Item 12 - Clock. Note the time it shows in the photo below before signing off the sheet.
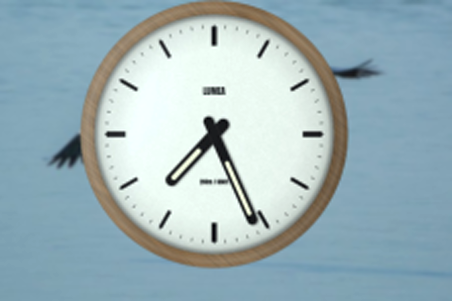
7:26
